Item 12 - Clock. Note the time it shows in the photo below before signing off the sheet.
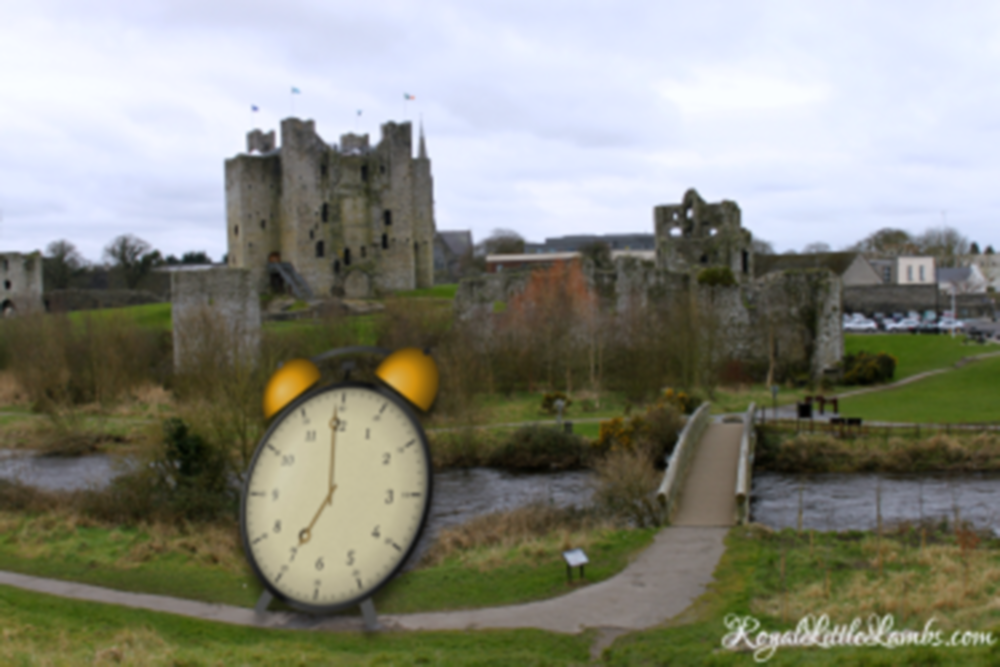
6:59
